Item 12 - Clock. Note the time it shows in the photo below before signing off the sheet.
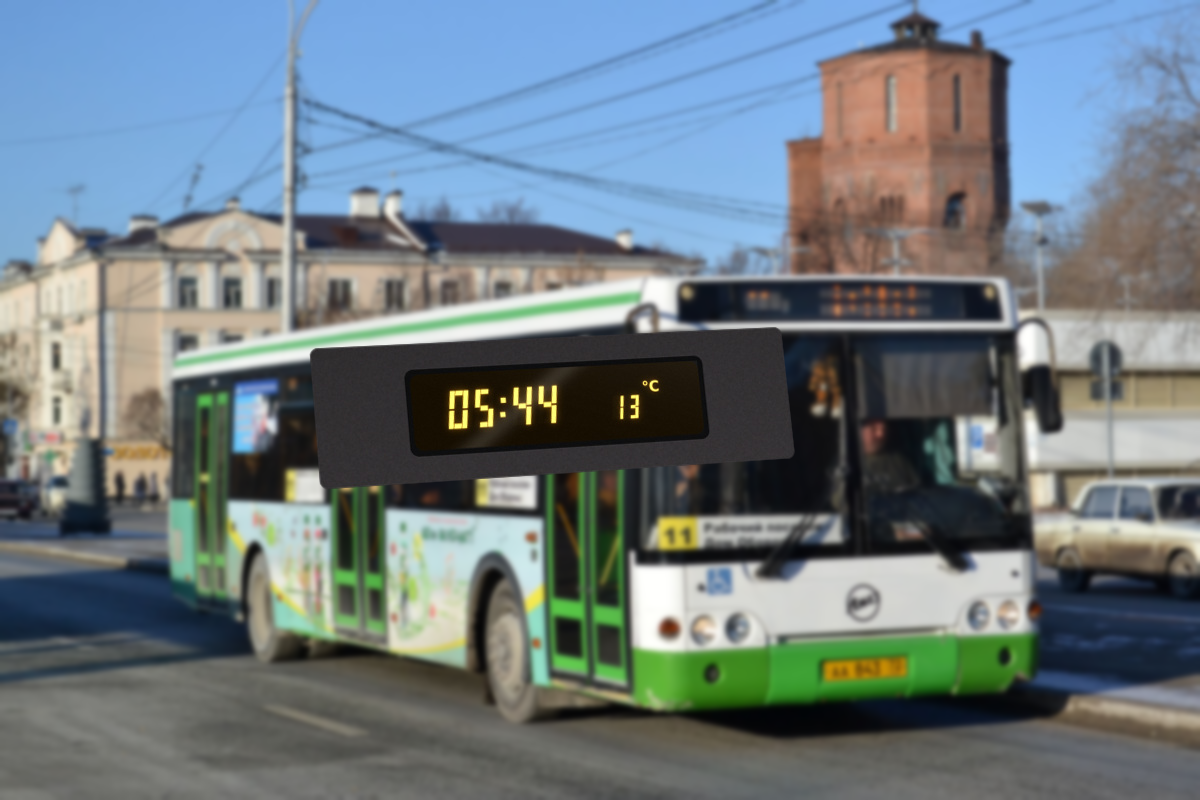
5:44
